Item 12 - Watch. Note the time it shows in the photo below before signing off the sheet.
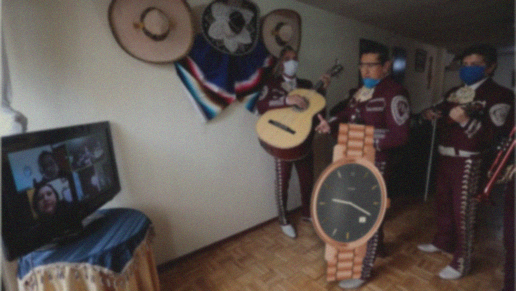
9:19
